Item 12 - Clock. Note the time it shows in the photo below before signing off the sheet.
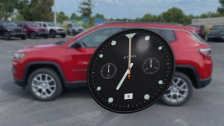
7:00
